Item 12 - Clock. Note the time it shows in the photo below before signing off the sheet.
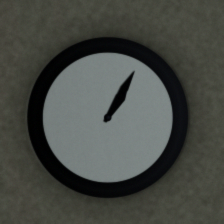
1:05
